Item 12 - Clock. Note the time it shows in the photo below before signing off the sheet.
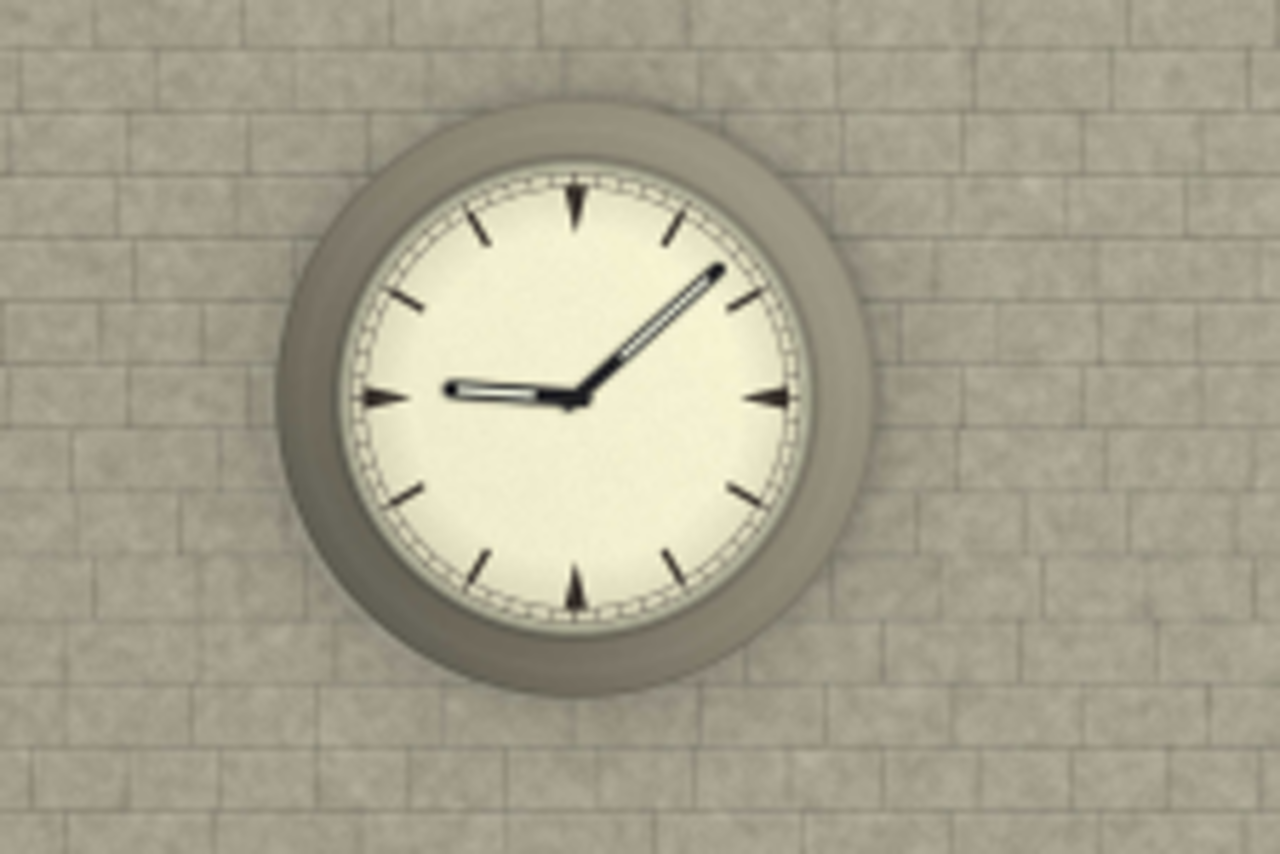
9:08
